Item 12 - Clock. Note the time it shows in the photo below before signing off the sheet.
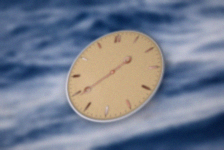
1:39
